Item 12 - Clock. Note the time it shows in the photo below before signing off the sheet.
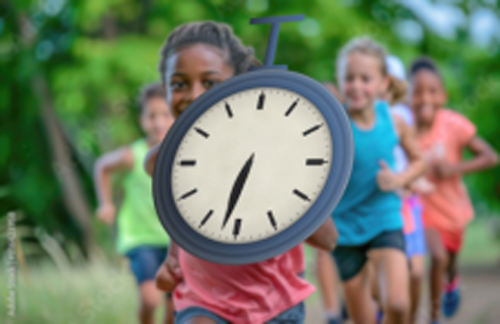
6:32
